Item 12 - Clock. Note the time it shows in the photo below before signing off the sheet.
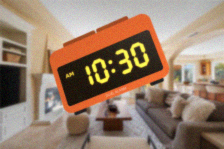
10:30
